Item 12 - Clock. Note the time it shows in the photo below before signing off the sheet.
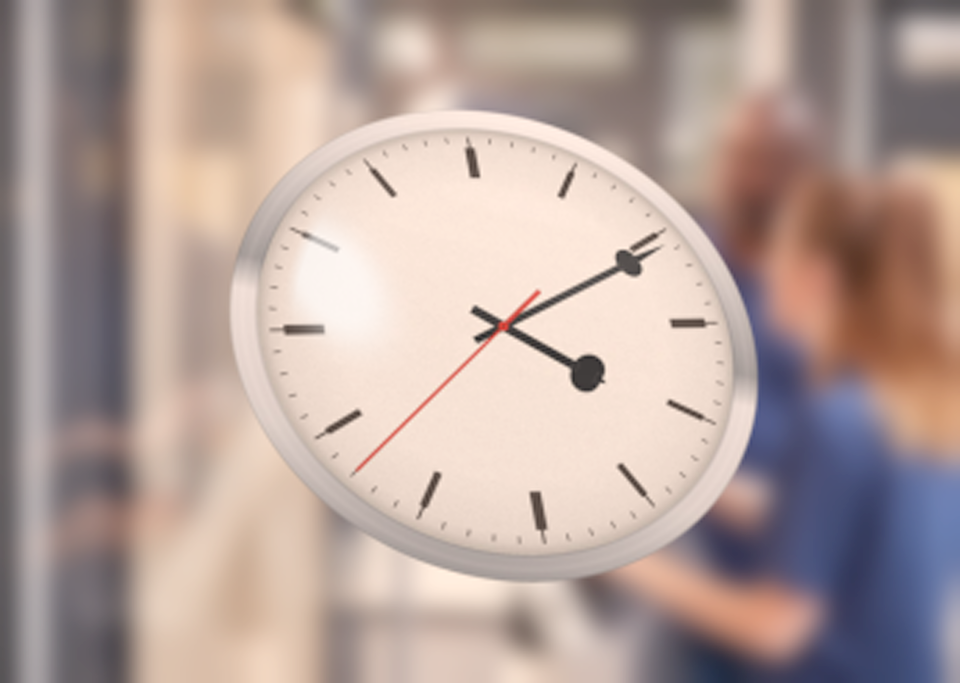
4:10:38
